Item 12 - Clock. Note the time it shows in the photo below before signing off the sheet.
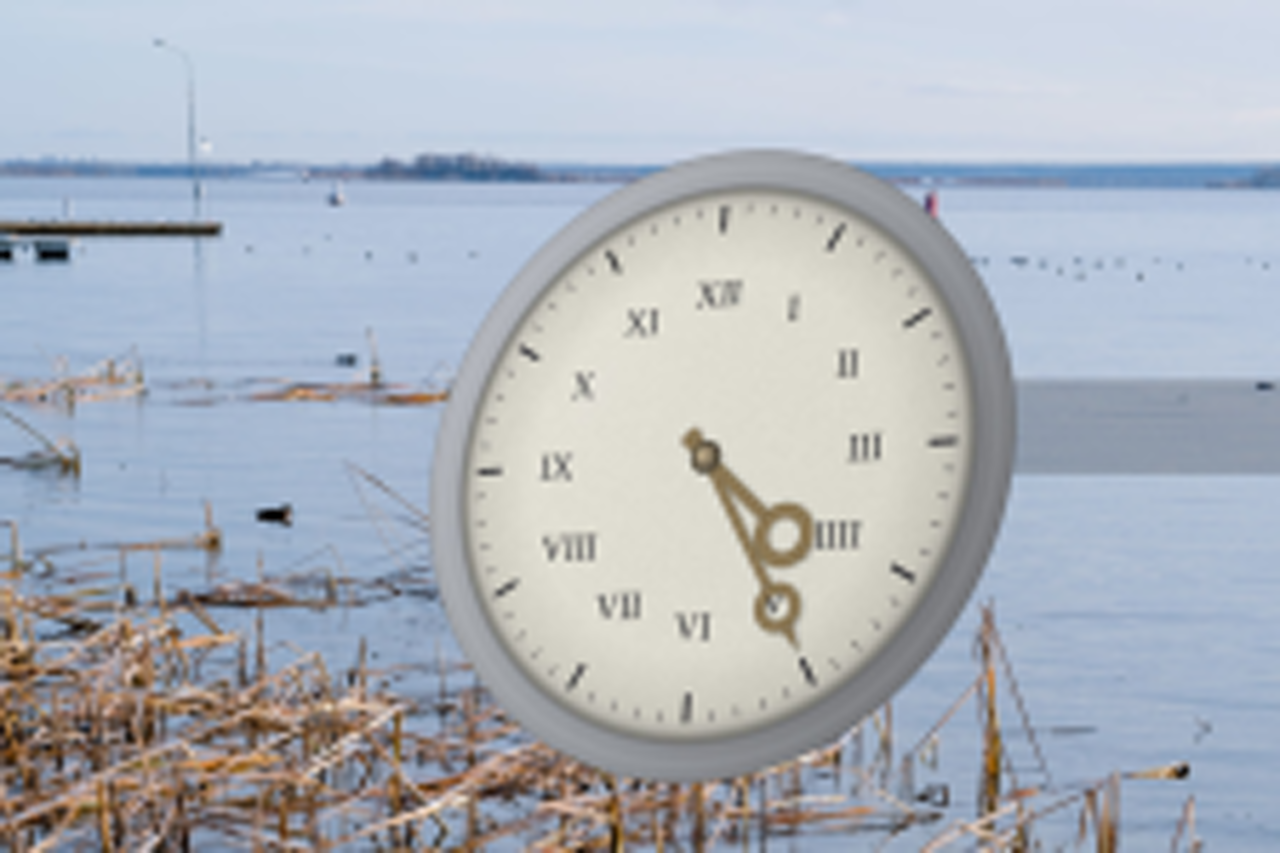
4:25
